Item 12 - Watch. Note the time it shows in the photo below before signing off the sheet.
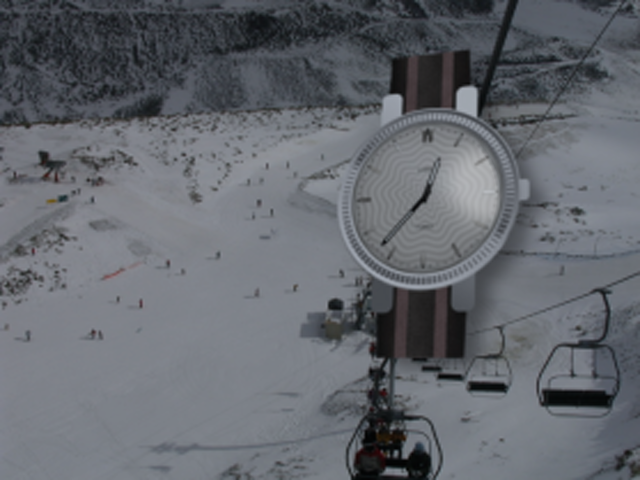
12:37
